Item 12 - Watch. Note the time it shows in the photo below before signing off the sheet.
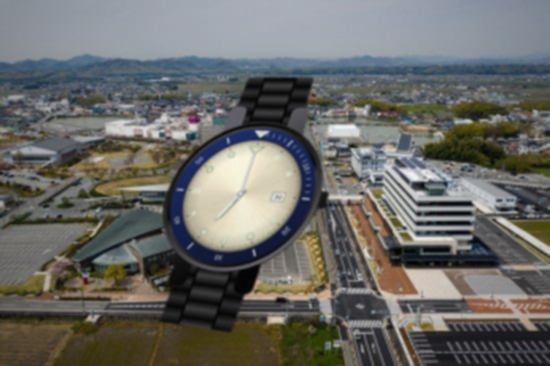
7:00
